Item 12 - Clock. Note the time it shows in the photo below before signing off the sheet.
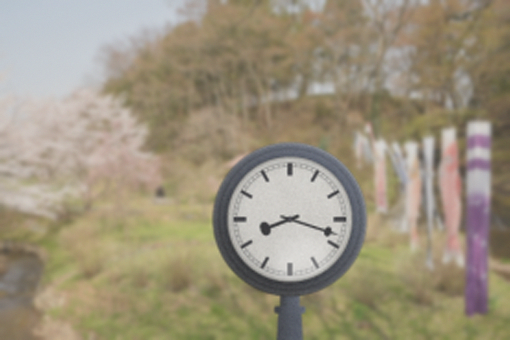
8:18
